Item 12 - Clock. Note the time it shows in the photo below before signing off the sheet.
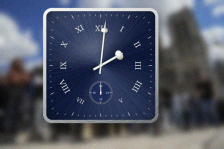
2:01
